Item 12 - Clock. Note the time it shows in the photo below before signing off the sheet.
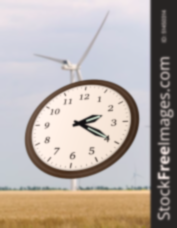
2:20
